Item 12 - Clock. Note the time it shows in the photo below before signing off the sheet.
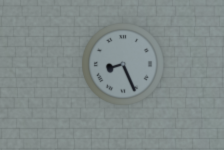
8:26
